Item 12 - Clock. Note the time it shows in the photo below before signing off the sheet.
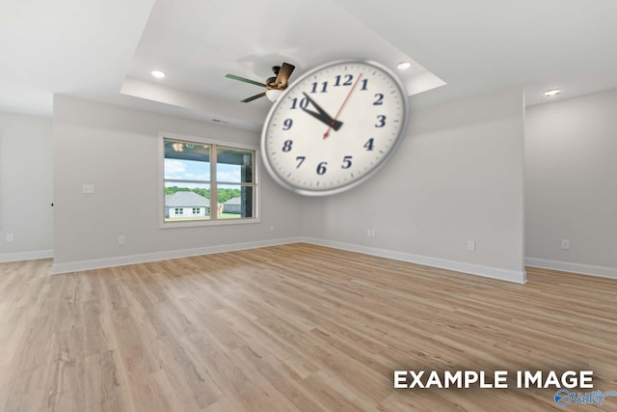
9:52:03
